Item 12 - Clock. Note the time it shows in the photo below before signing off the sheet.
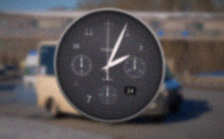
2:04
